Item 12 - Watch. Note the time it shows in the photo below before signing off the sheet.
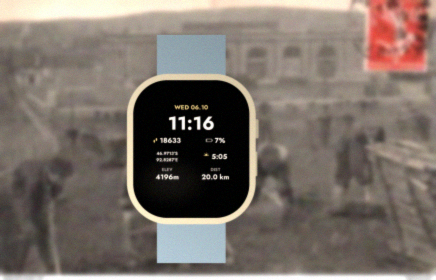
11:16
